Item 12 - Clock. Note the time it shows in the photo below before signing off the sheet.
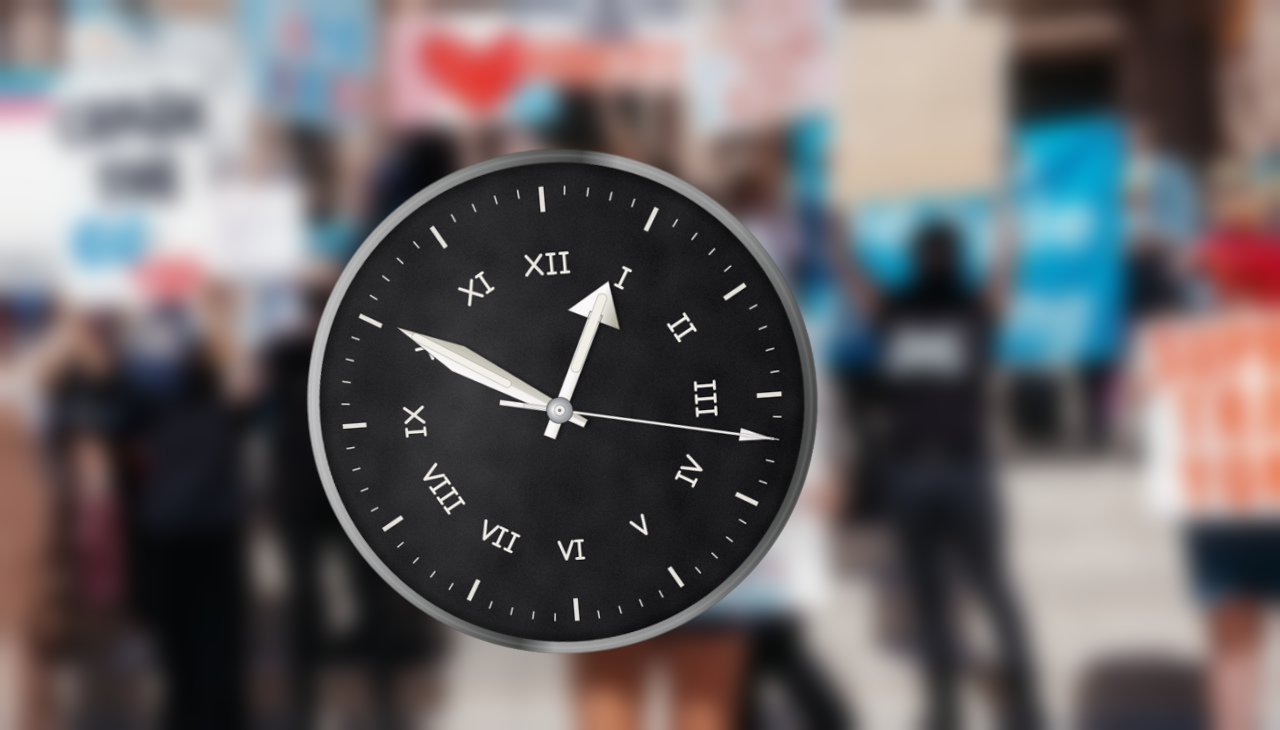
12:50:17
